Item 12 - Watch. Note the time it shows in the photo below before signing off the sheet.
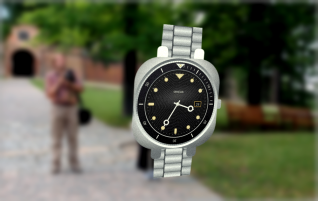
3:35
